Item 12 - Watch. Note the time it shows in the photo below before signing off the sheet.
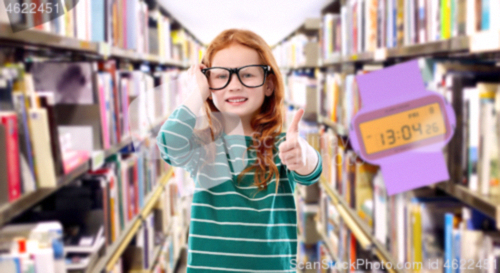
13:04
